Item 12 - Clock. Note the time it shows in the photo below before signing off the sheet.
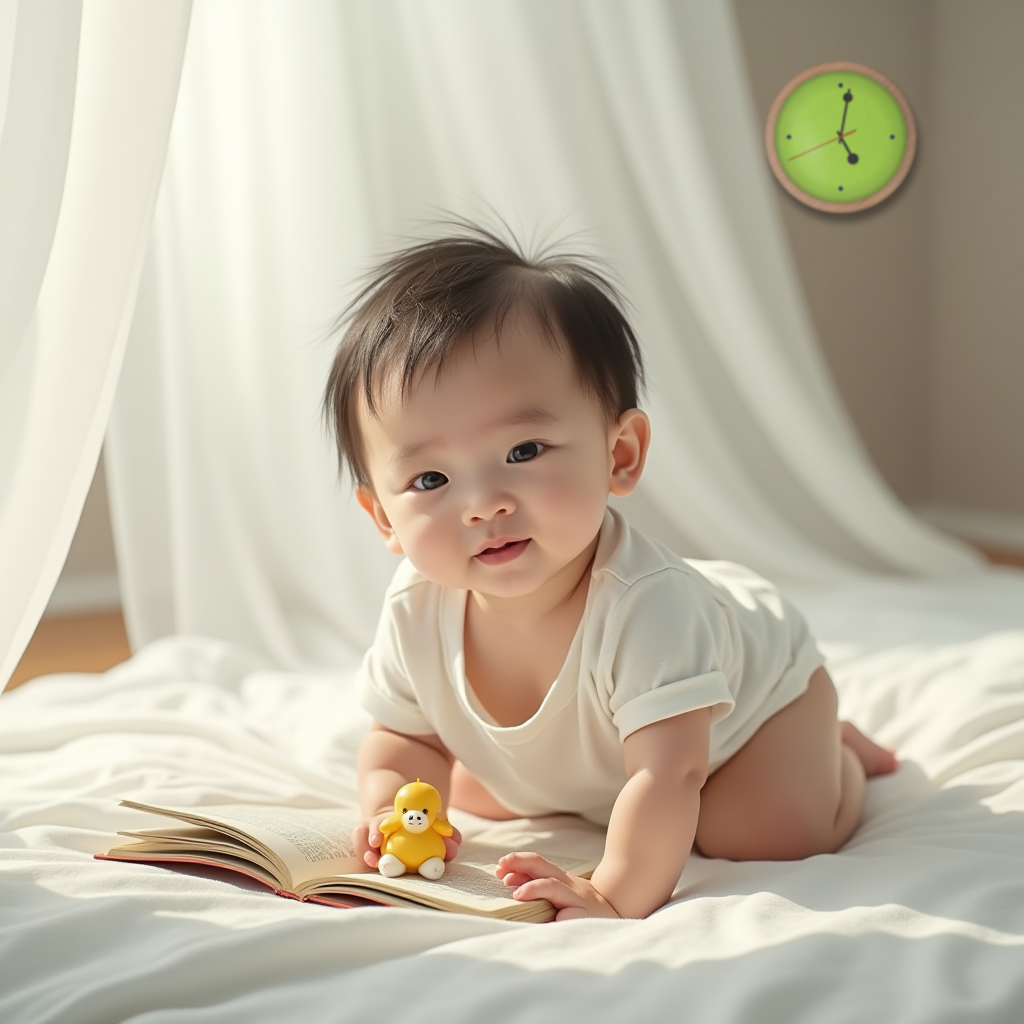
5:01:41
